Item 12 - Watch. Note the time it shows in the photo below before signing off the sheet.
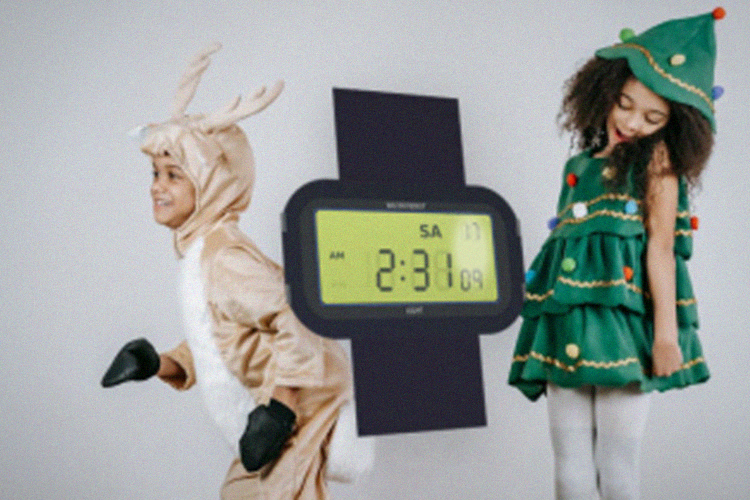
2:31:09
